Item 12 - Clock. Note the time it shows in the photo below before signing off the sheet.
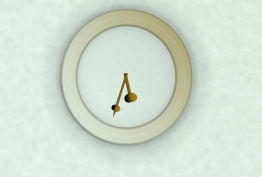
5:33
